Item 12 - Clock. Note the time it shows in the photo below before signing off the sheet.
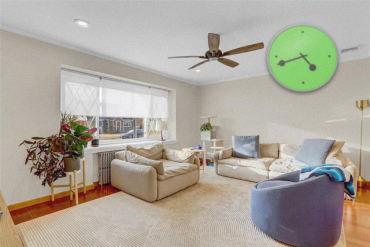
4:42
